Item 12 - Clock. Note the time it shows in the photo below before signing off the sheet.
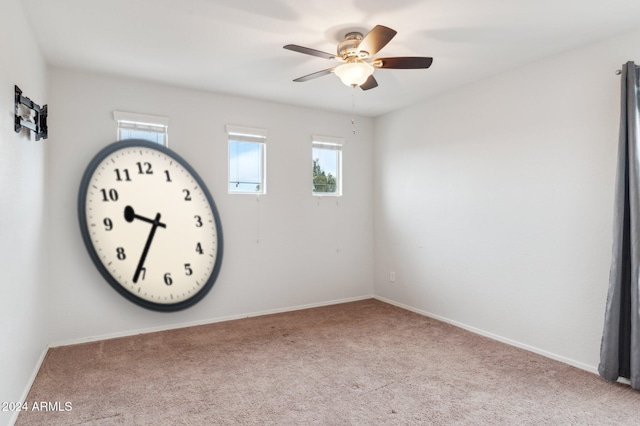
9:36
